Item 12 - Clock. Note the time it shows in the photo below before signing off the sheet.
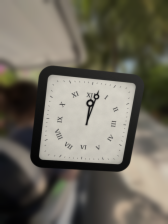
12:02
